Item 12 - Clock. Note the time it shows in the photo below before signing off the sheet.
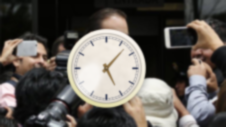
5:07
